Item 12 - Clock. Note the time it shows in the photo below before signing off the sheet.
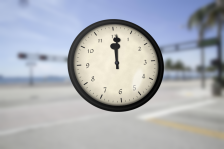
12:01
